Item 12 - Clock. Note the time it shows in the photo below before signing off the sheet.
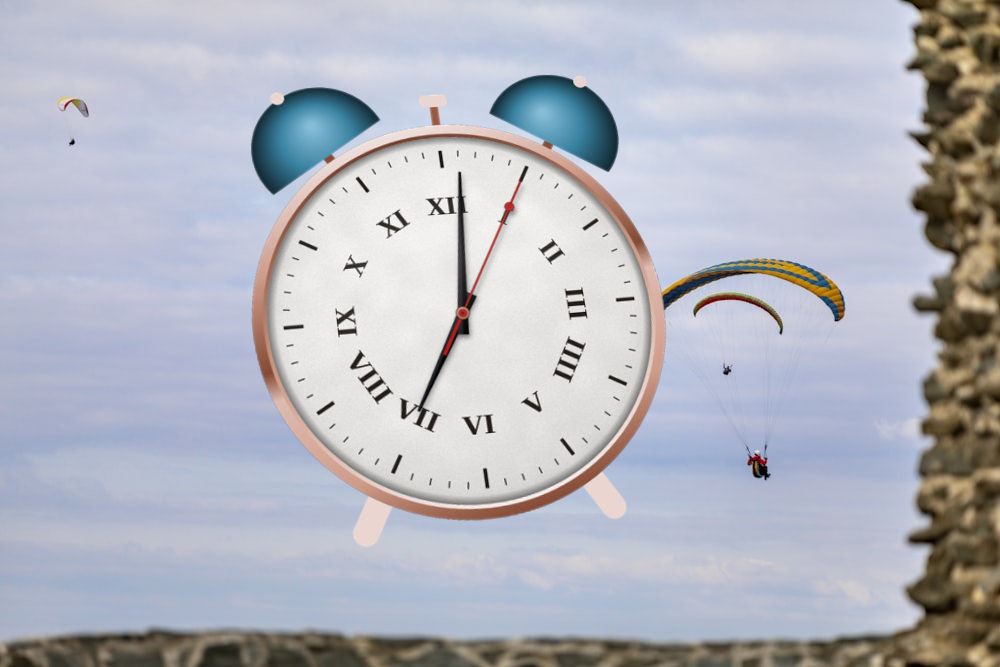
7:01:05
